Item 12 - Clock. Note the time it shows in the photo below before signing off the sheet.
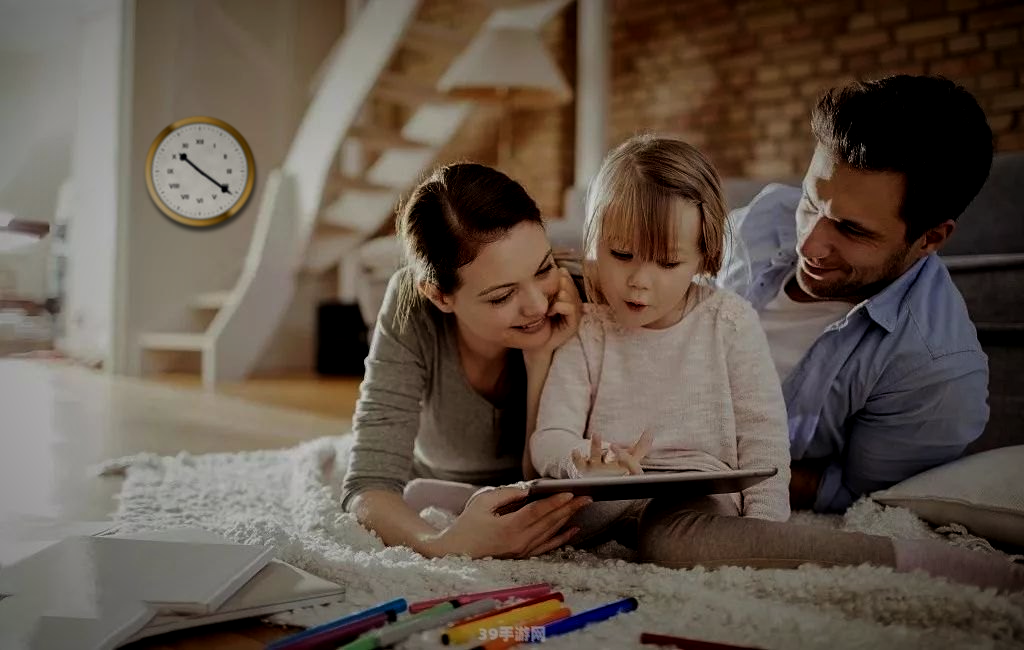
10:21
